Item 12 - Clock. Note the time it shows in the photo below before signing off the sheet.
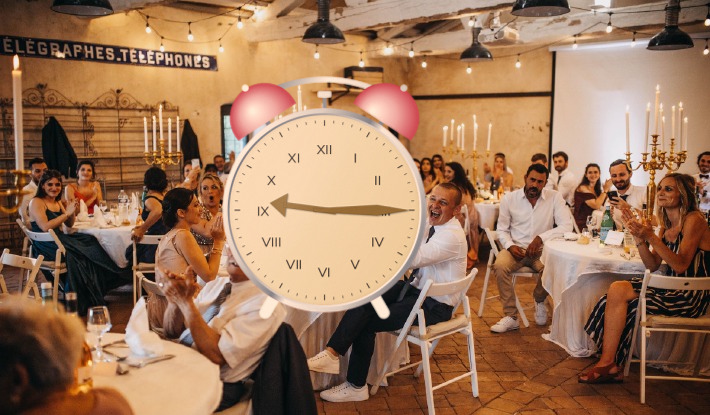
9:15
